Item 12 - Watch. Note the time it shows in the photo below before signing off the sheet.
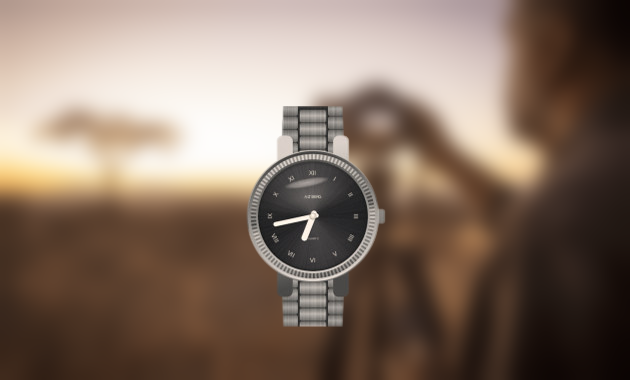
6:43
